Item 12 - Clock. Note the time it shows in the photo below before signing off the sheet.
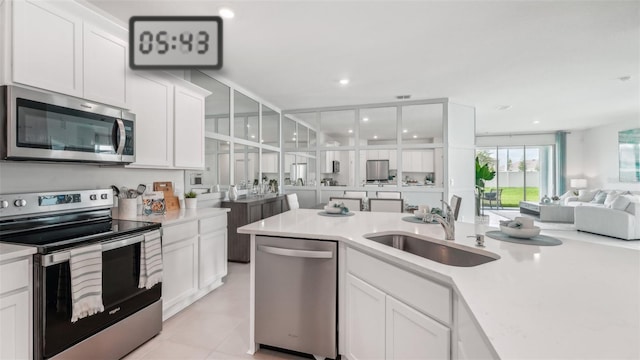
5:43
